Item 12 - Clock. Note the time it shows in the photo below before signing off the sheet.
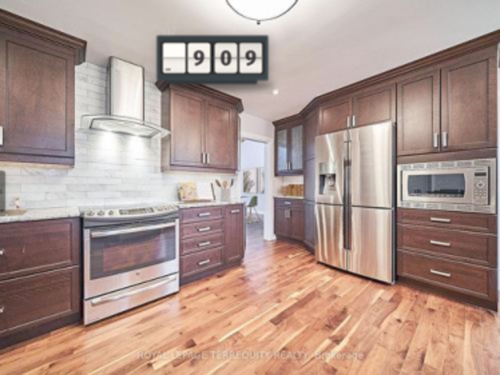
9:09
